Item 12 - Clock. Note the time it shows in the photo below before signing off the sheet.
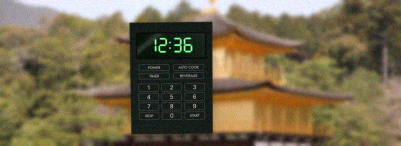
12:36
